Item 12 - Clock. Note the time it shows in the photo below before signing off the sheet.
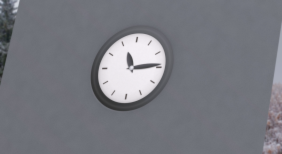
11:14
